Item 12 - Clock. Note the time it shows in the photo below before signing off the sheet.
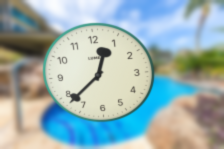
12:38
